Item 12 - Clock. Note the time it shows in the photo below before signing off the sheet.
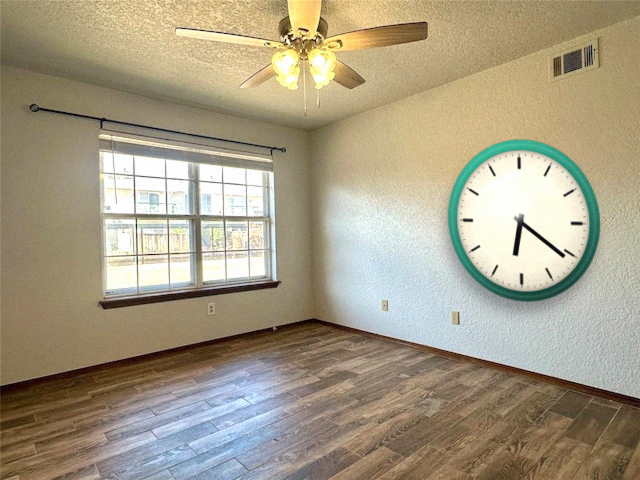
6:21
